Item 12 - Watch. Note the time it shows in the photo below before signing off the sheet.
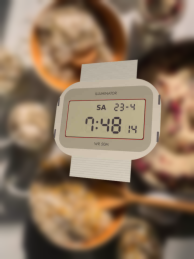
7:48:14
